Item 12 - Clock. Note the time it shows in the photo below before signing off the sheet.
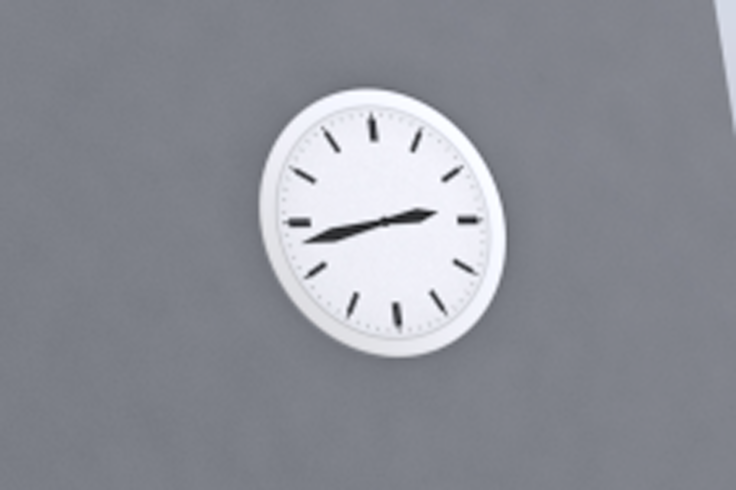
2:43
